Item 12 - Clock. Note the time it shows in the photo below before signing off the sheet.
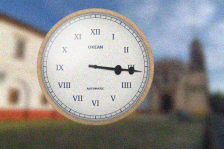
3:16
